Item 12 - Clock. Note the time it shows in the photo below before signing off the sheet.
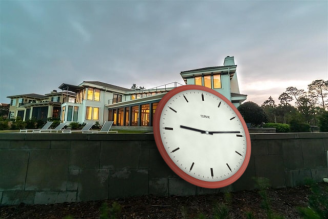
9:14
